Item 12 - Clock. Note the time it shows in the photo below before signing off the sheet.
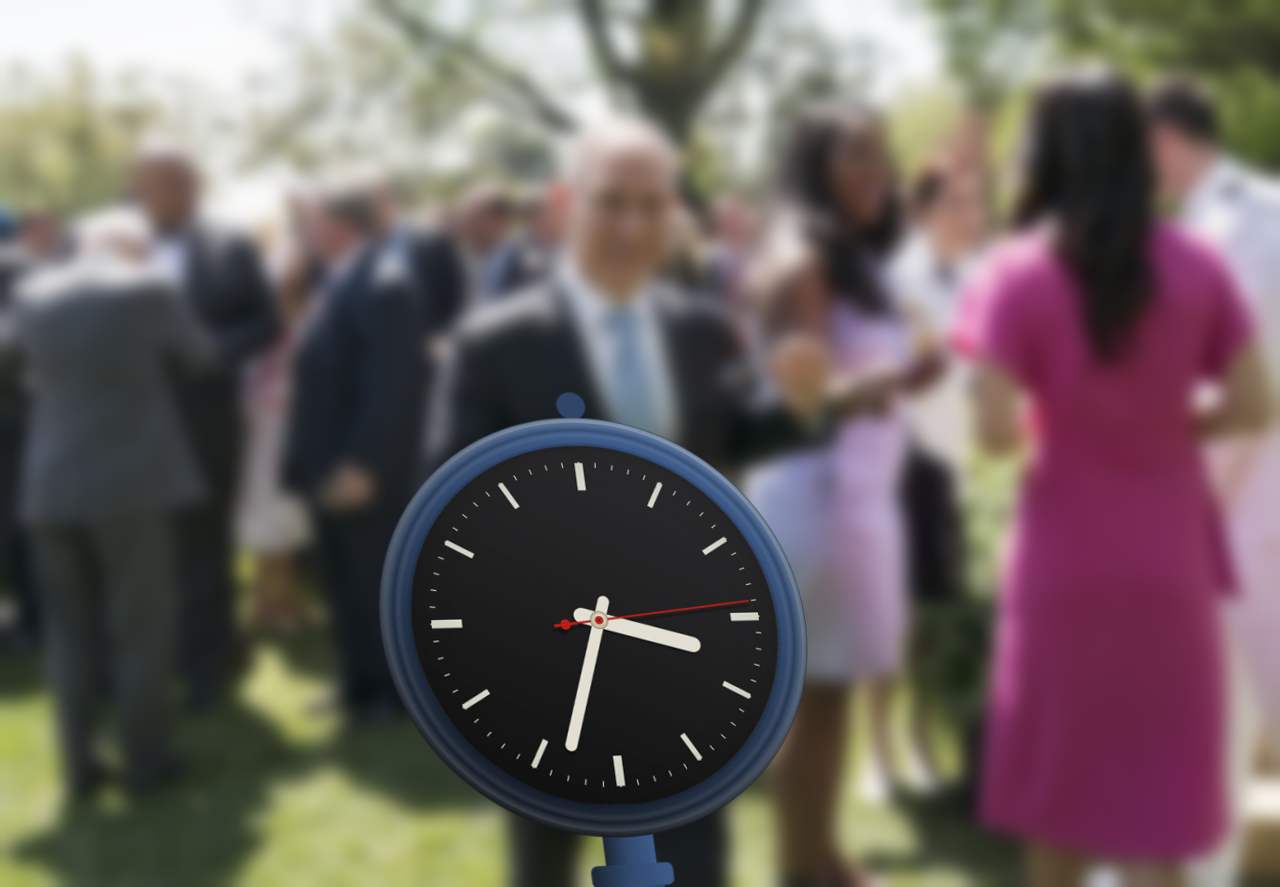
3:33:14
